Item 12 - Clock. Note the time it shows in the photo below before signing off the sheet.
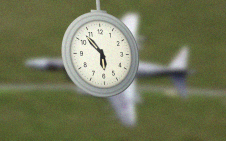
5:53
